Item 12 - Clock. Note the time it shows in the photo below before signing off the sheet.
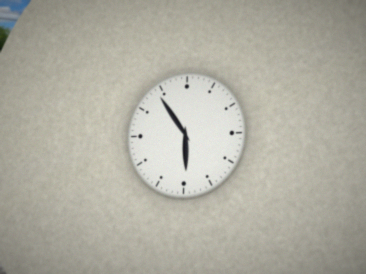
5:54
